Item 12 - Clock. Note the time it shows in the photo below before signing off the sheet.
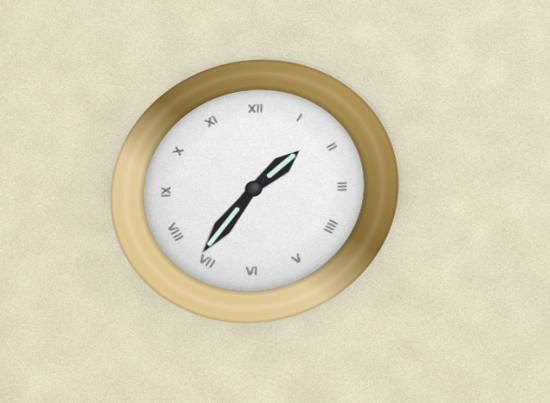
1:36
